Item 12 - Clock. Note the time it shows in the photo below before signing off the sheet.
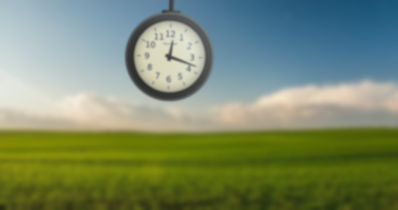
12:18
